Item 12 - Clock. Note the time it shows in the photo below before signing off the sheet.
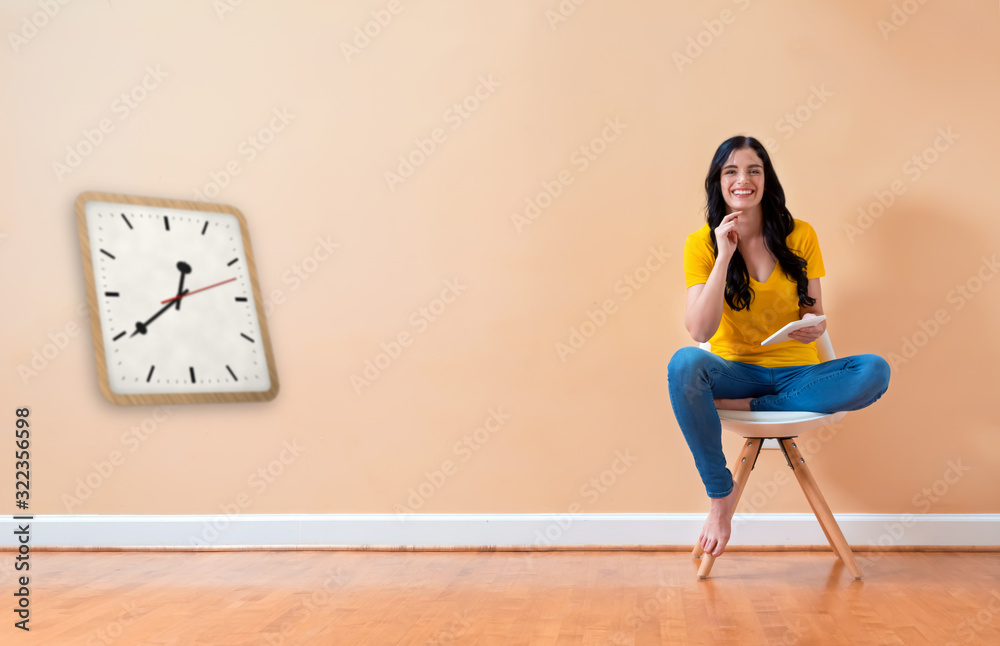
12:39:12
